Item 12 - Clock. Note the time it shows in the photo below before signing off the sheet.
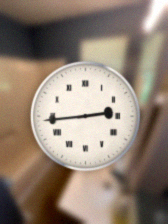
2:44
